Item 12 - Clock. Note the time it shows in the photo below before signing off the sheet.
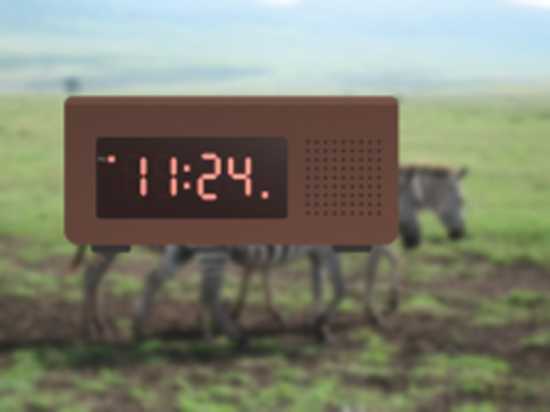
11:24
